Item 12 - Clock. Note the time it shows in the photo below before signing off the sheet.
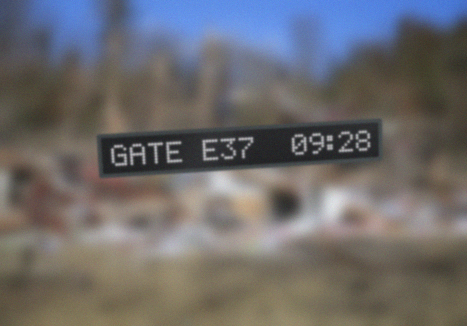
9:28
